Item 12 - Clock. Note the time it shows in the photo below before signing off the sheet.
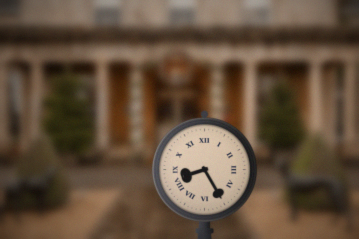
8:25
